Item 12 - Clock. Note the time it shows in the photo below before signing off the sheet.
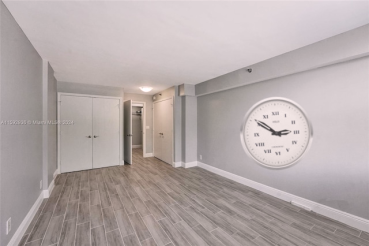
2:51
